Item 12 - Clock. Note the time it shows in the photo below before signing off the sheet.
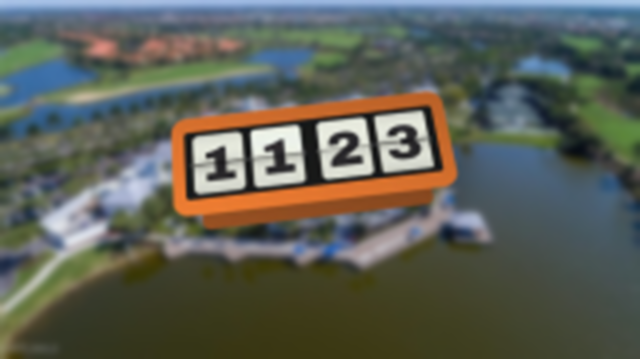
11:23
